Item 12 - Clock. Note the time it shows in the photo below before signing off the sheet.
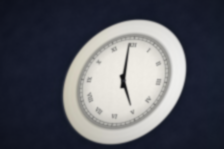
4:59
